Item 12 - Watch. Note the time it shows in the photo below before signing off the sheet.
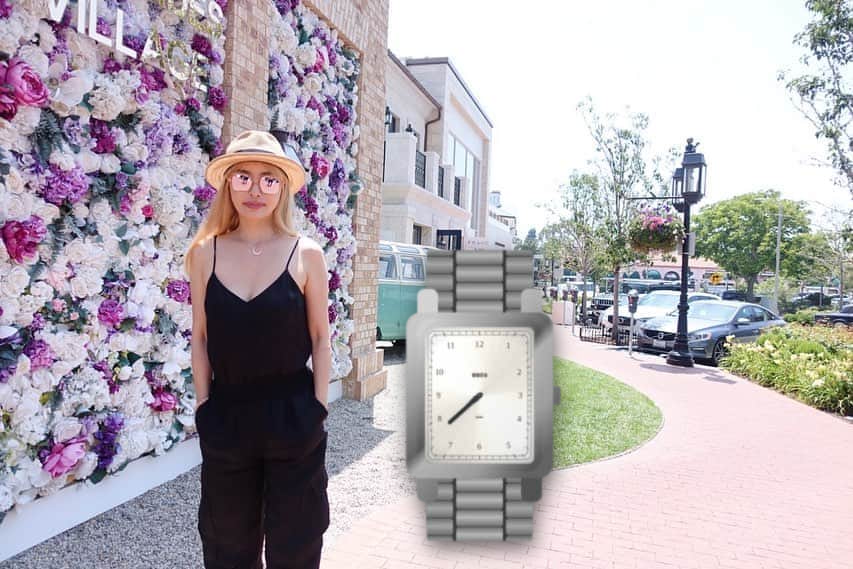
7:38
